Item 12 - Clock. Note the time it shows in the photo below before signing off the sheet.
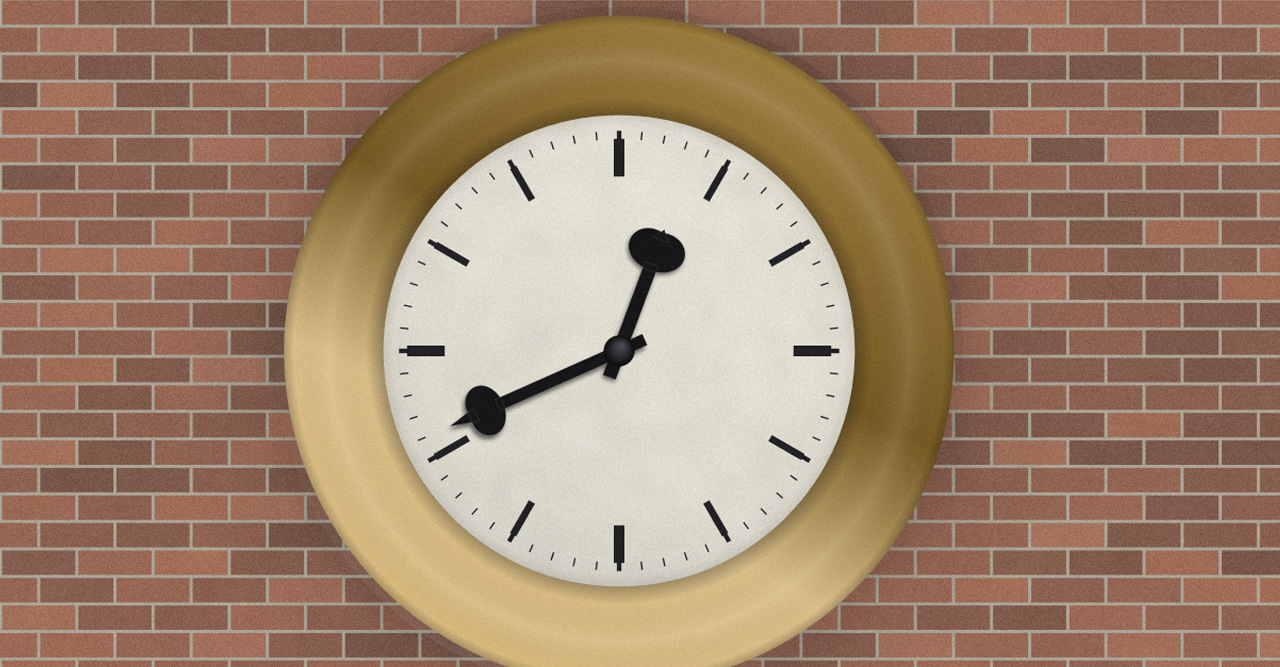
12:41
